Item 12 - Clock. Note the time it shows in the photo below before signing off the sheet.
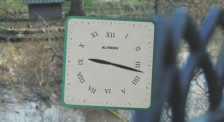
9:17
